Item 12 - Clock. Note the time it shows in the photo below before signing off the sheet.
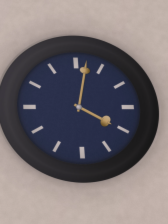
4:02
